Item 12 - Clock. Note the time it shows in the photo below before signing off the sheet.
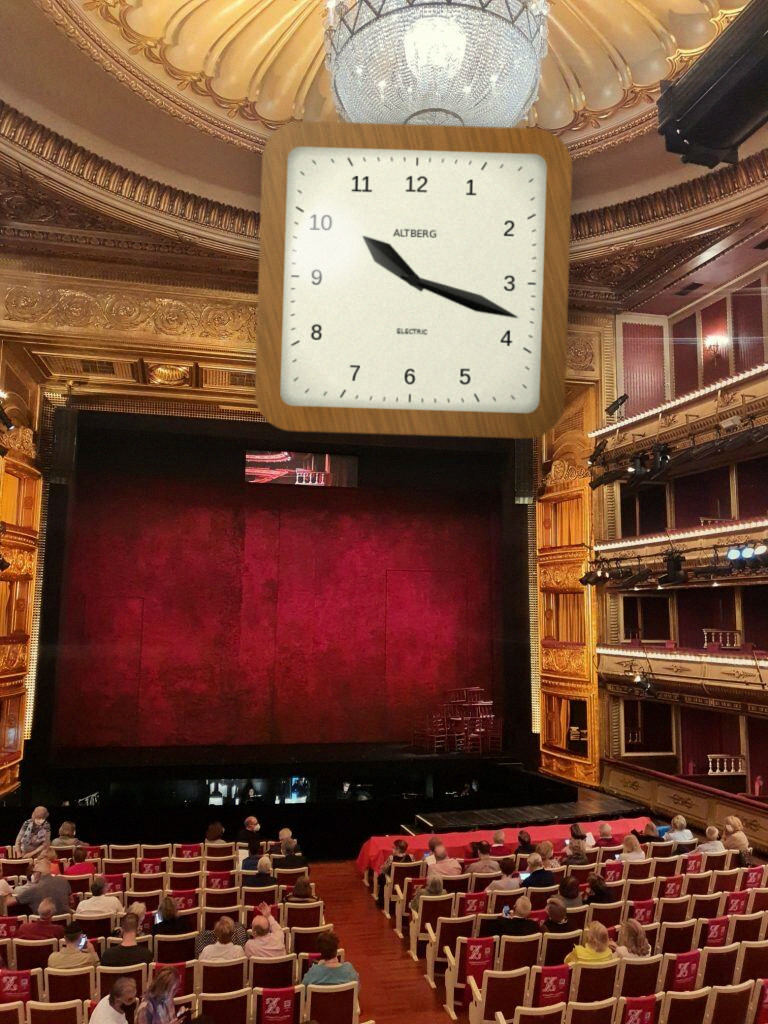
10:18
